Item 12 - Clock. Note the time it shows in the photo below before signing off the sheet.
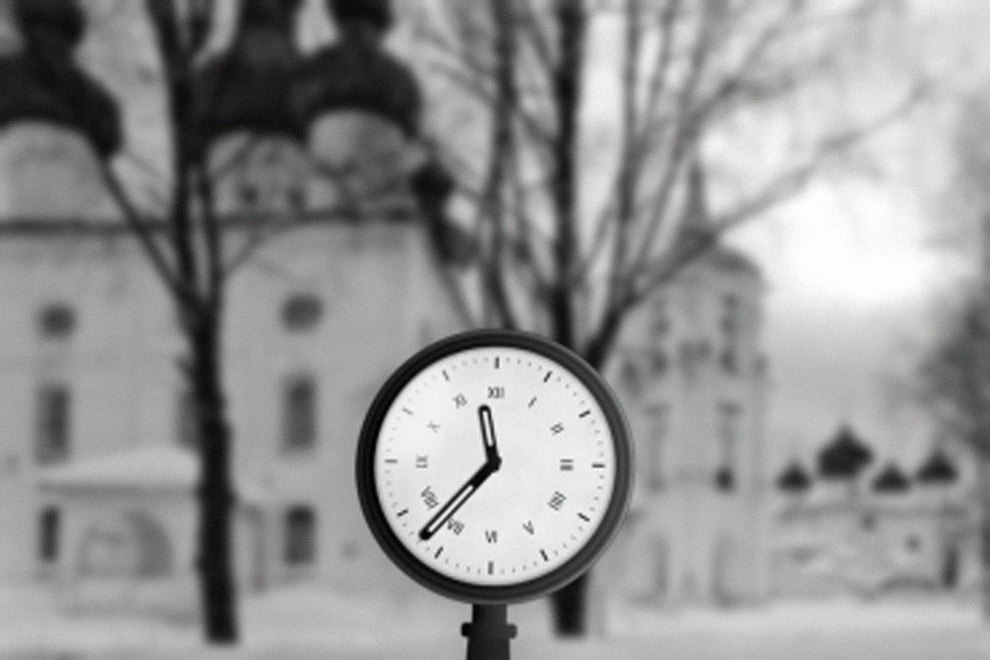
11:37
